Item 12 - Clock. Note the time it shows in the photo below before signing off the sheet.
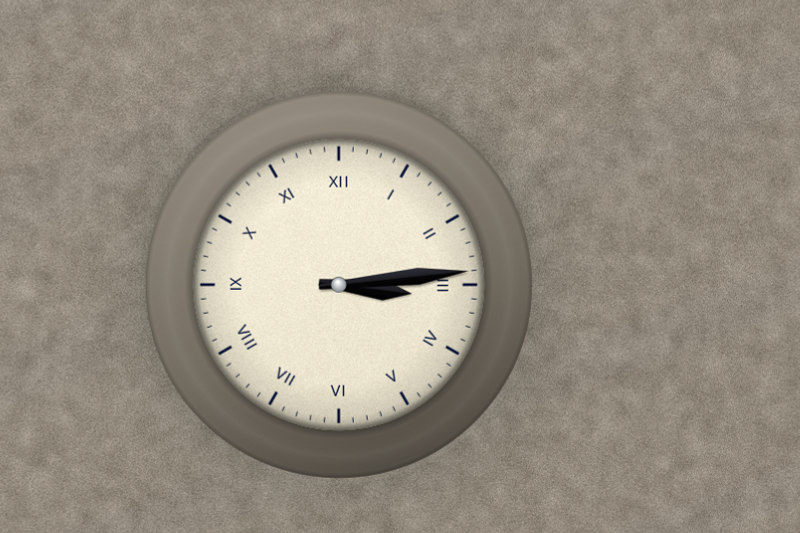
3:14
